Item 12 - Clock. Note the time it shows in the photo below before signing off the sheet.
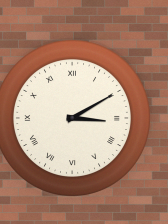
3:10
